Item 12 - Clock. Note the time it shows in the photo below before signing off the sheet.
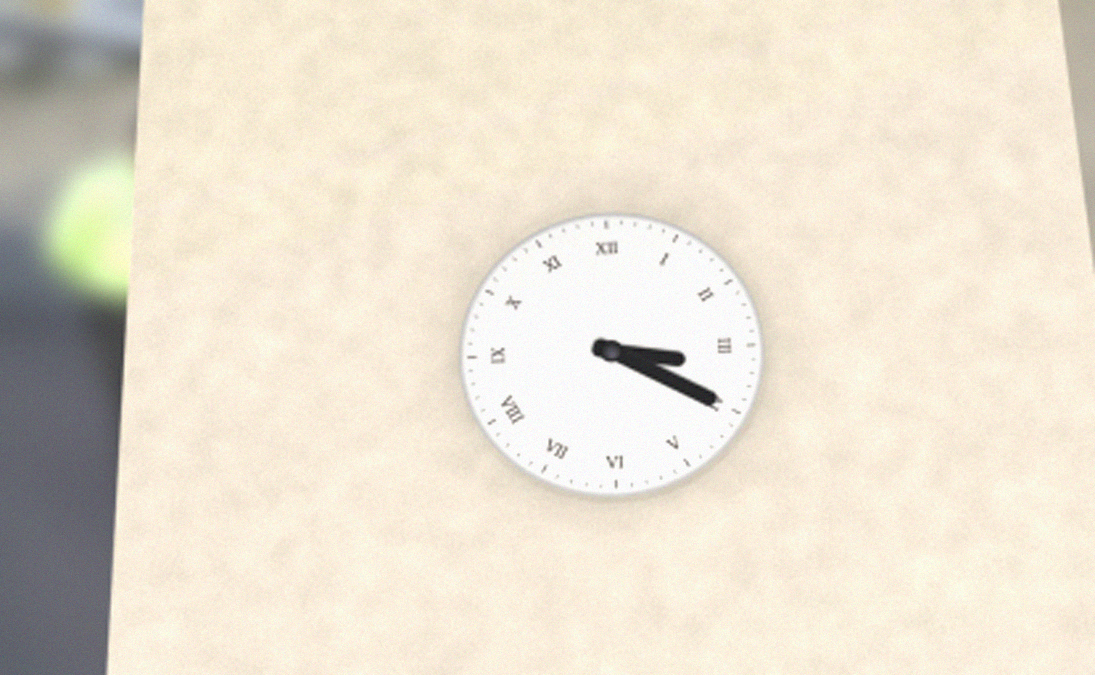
3:20
